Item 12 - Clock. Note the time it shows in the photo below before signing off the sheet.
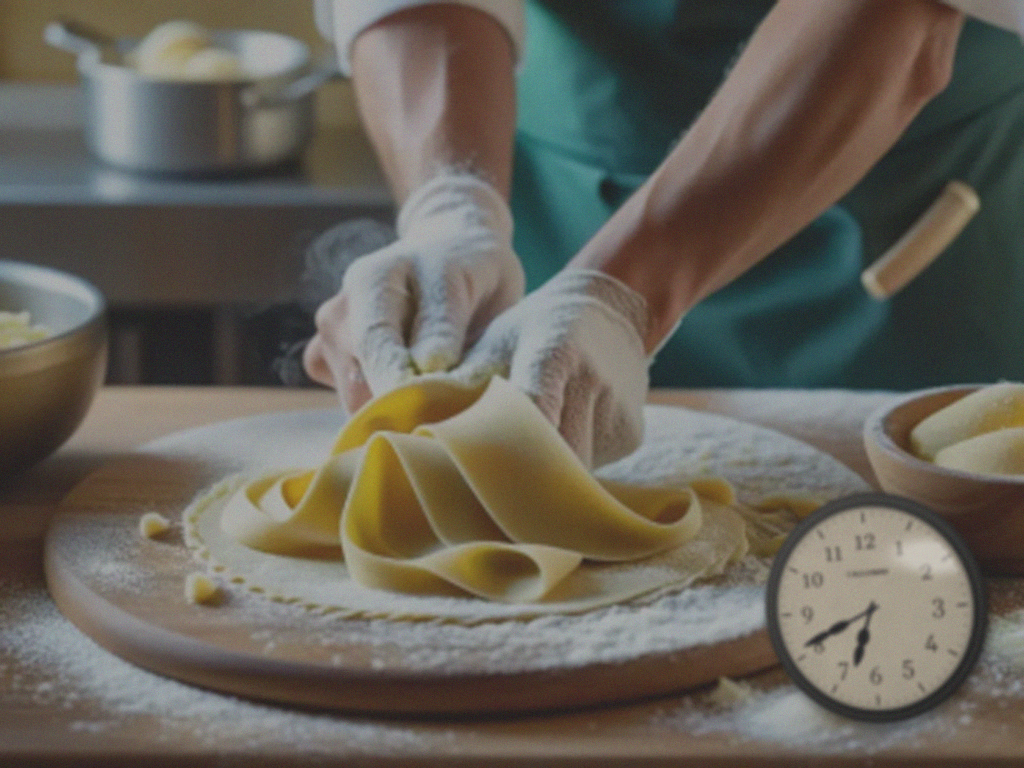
6:41
